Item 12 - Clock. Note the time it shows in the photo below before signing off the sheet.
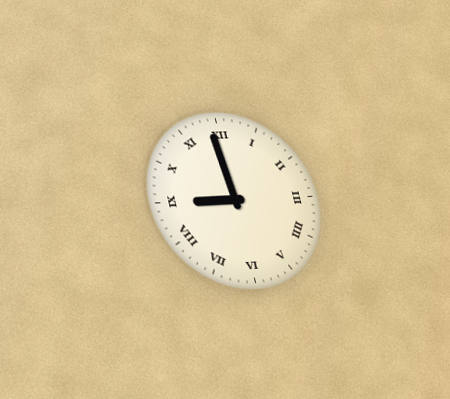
8:59
